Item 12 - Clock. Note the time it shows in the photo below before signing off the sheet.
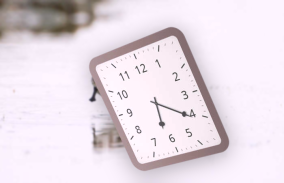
6:21
